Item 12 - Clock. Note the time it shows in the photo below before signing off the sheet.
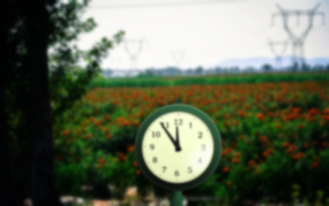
11:54
